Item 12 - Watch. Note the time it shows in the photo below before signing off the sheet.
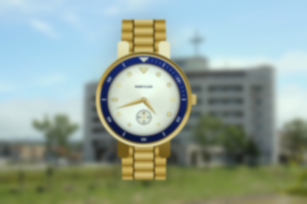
4:42
